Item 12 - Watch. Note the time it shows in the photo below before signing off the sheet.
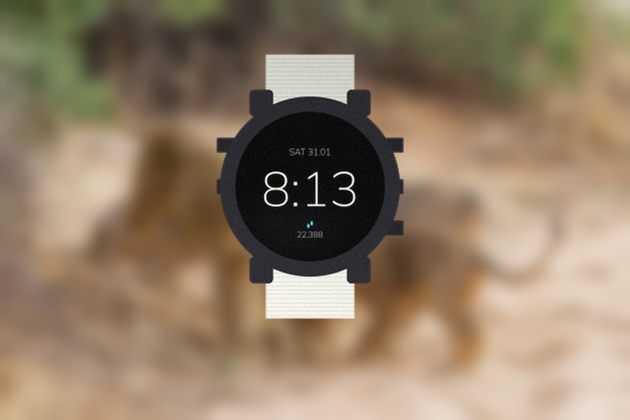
8:13
